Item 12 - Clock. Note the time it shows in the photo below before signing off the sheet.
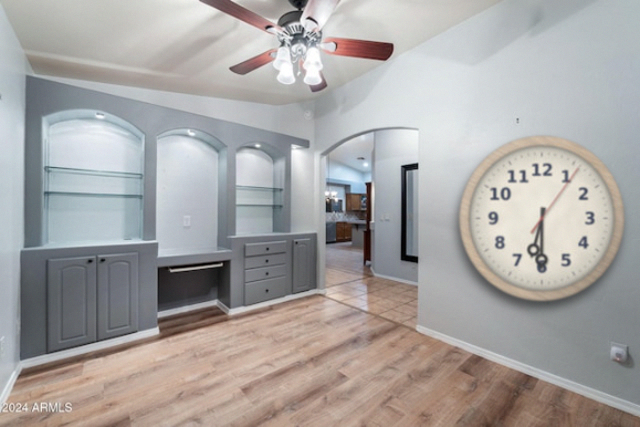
6:30:06
